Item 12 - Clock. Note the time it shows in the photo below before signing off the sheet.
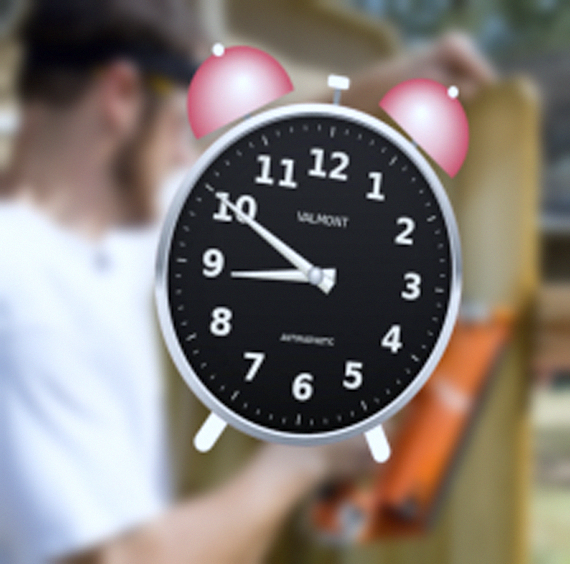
8:50
